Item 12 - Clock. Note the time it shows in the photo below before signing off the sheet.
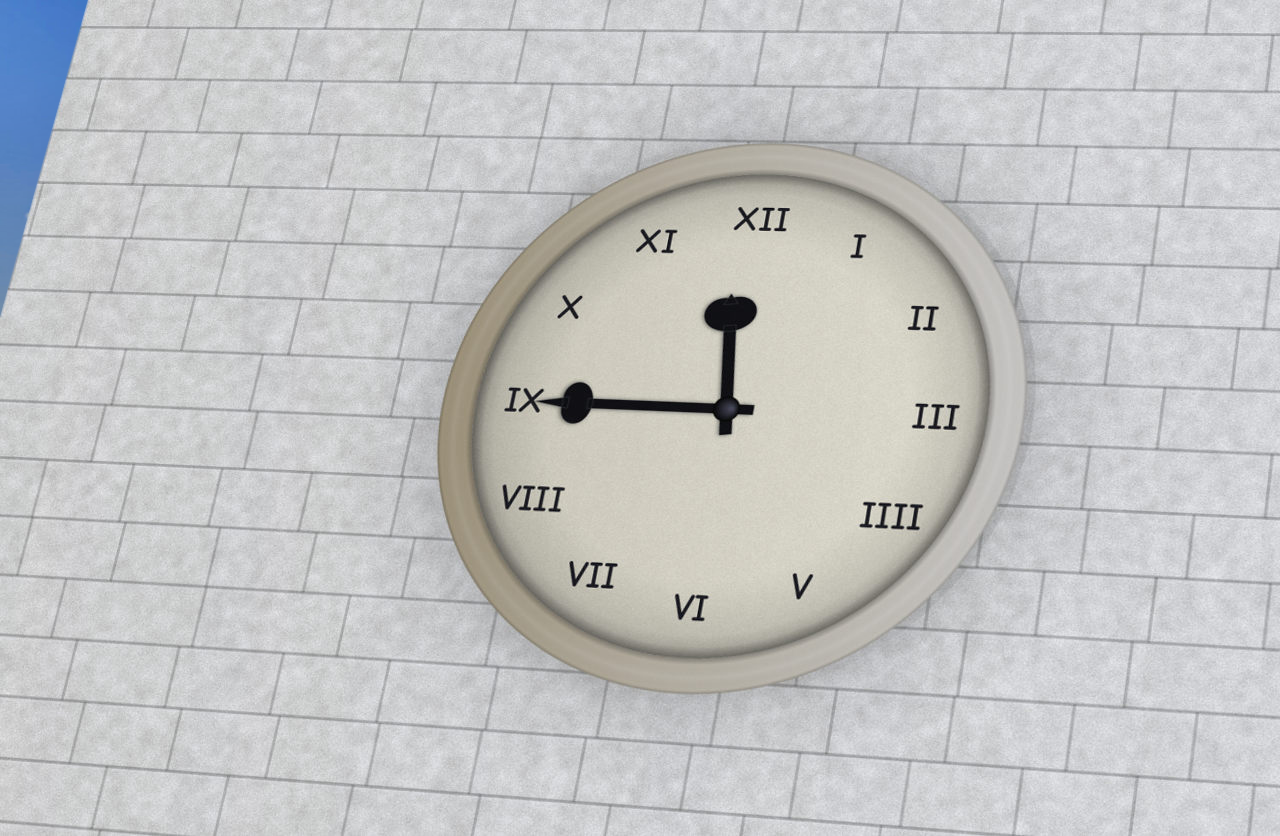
11:45
